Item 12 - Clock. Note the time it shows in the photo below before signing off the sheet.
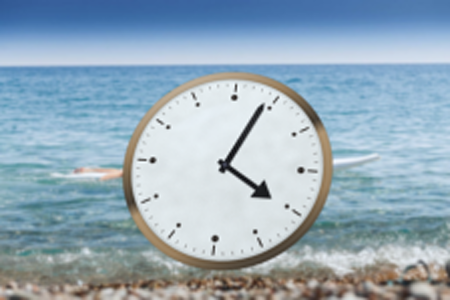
4:04
